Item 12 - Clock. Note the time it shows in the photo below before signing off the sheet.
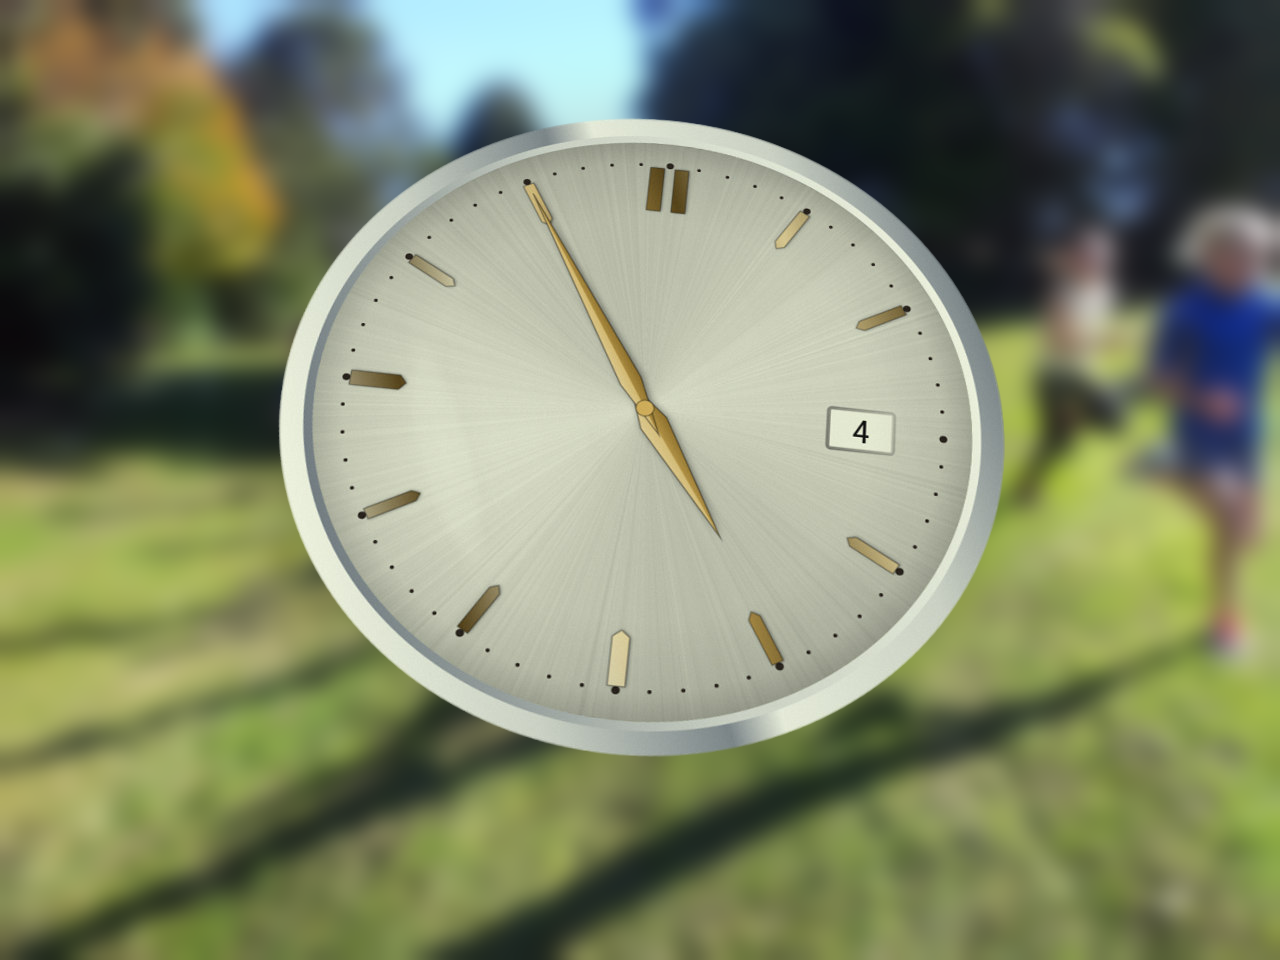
4:55
